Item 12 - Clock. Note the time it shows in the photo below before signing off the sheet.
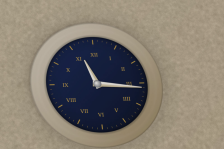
11:16
